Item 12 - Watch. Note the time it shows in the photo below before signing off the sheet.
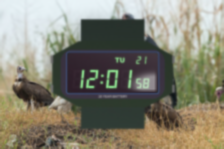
12:01
